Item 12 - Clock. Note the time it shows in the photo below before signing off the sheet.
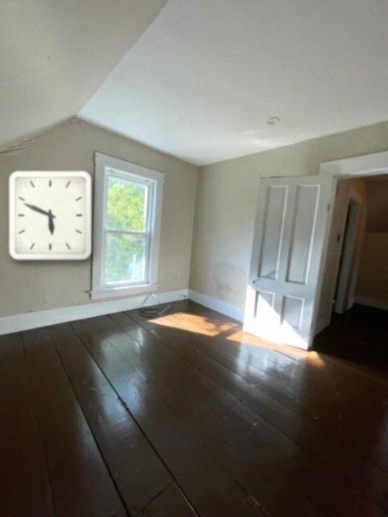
5:49
